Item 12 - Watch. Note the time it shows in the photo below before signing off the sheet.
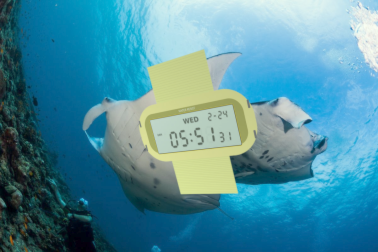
5:51:31
